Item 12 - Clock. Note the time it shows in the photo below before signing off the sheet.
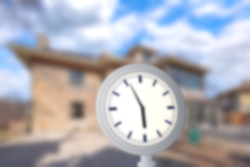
5:56
